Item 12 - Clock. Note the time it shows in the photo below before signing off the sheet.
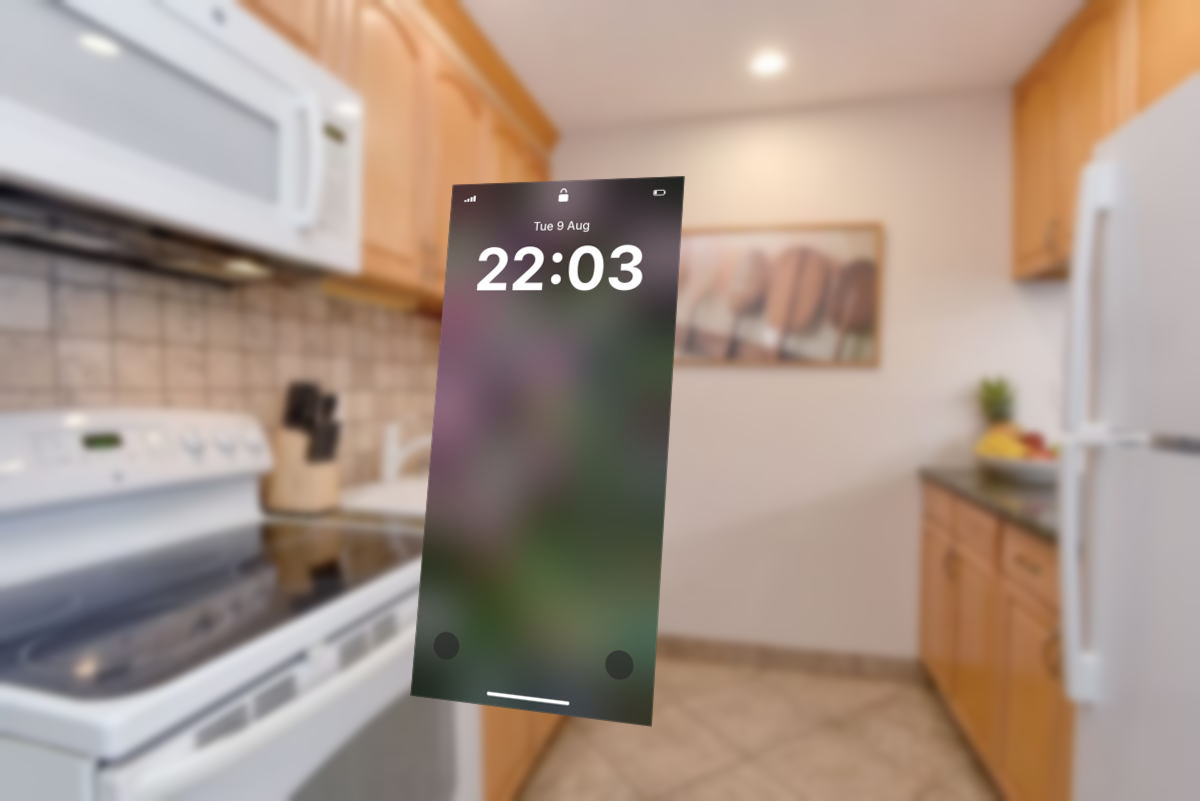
22:03
